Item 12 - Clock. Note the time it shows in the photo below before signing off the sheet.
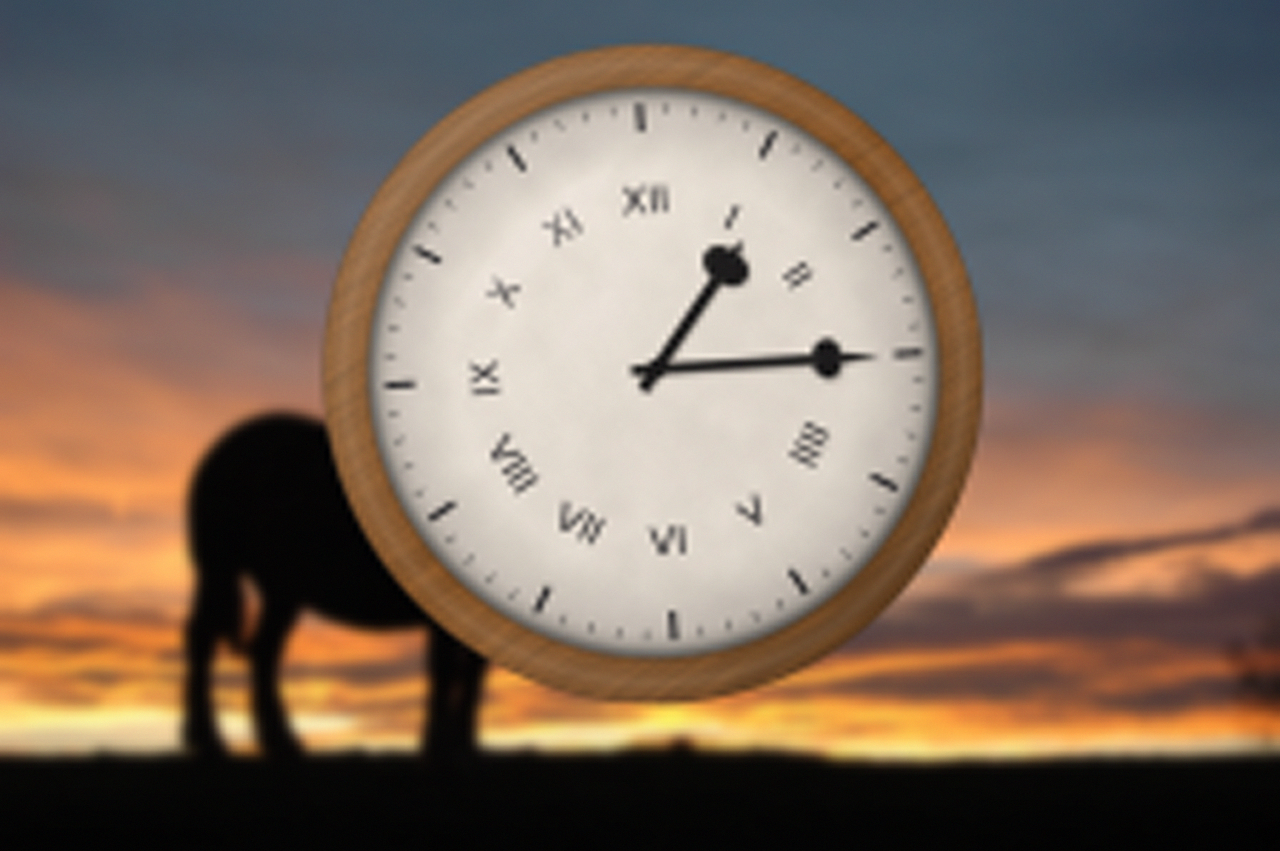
1:15
